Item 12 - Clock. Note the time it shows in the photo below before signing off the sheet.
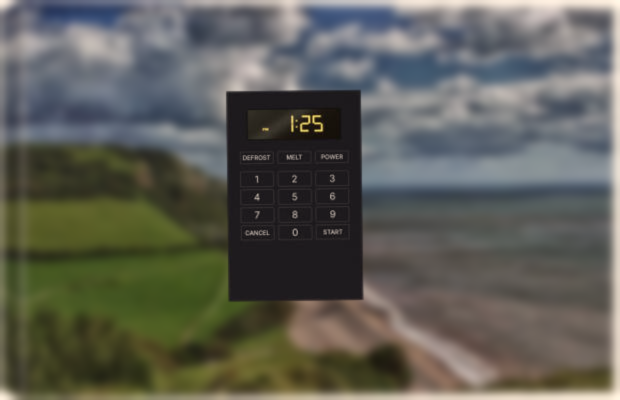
1:25
